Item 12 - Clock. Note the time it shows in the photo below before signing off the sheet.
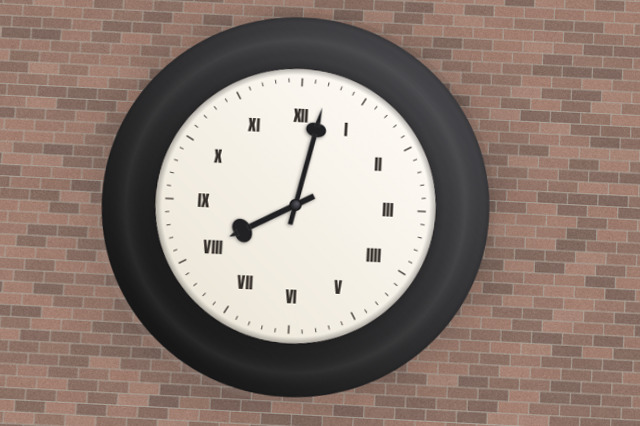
8:02
